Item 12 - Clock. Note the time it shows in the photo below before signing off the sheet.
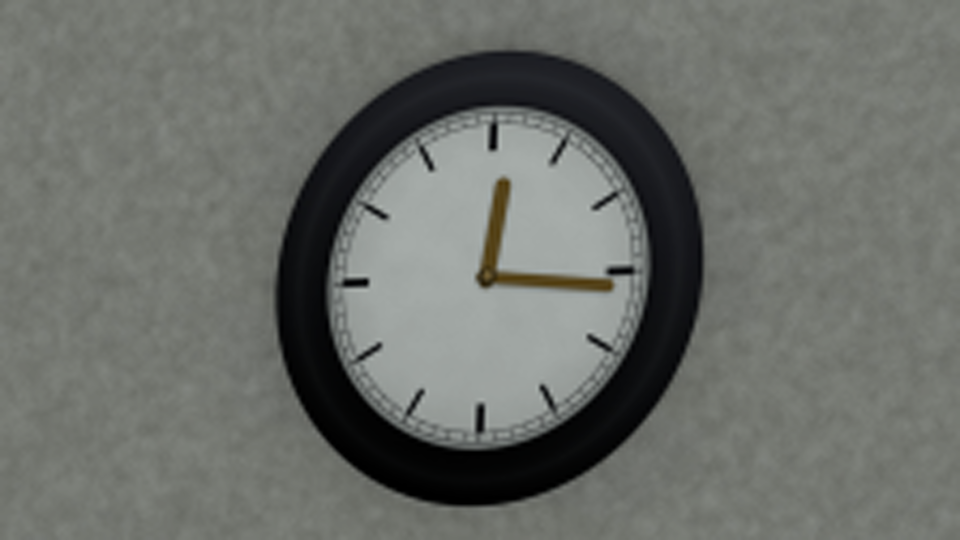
12:16
